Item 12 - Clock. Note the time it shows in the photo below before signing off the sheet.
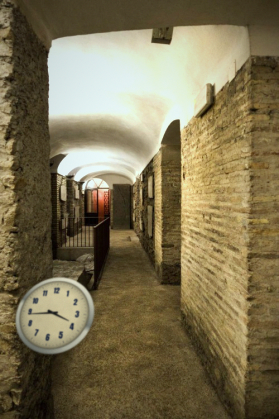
3:44
